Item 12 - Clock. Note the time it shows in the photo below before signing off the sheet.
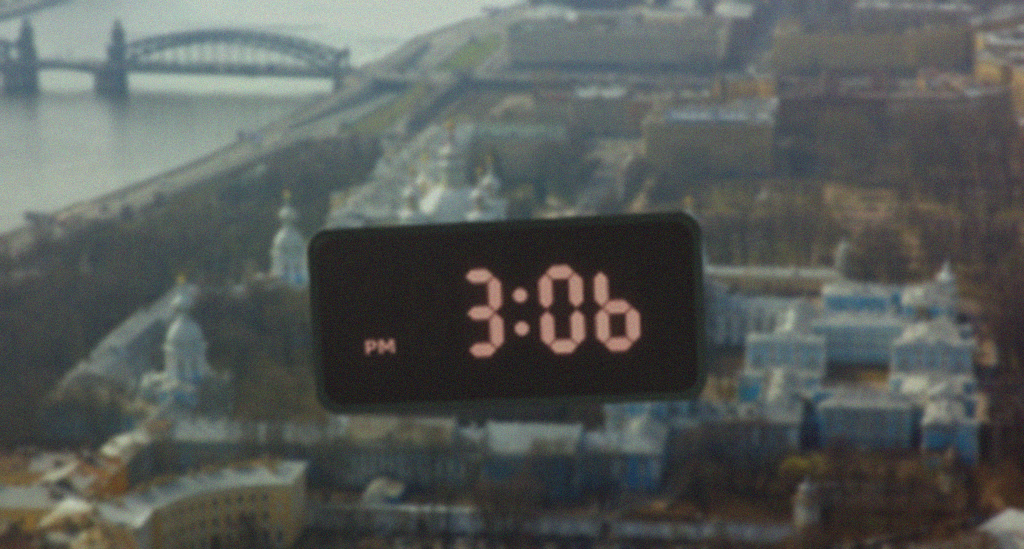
3:06
